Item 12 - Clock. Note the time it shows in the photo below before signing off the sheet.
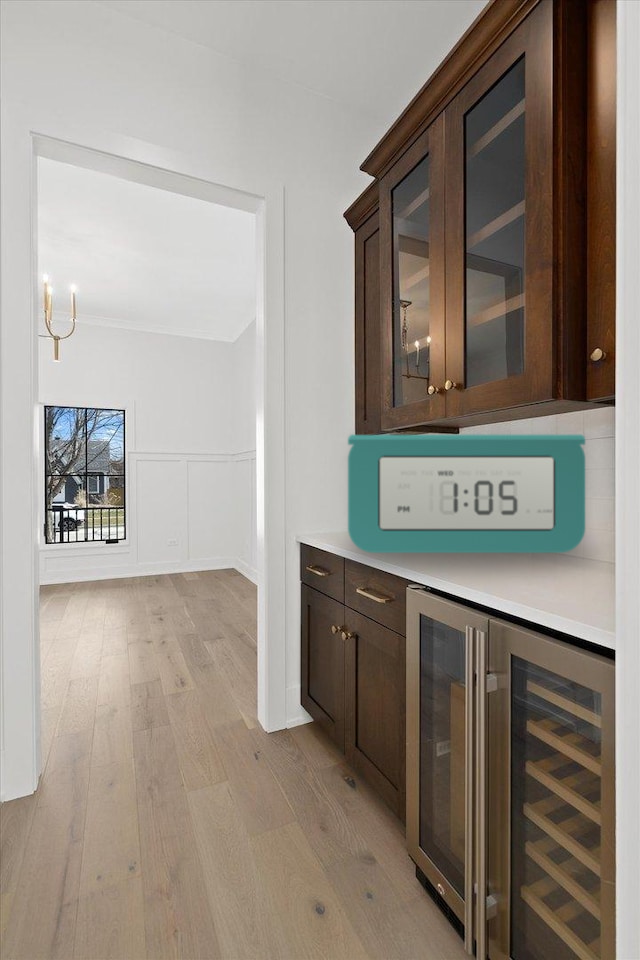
1:05
